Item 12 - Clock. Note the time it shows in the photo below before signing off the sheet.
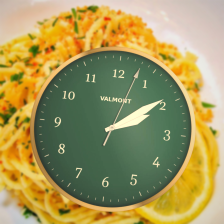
2:09:03
